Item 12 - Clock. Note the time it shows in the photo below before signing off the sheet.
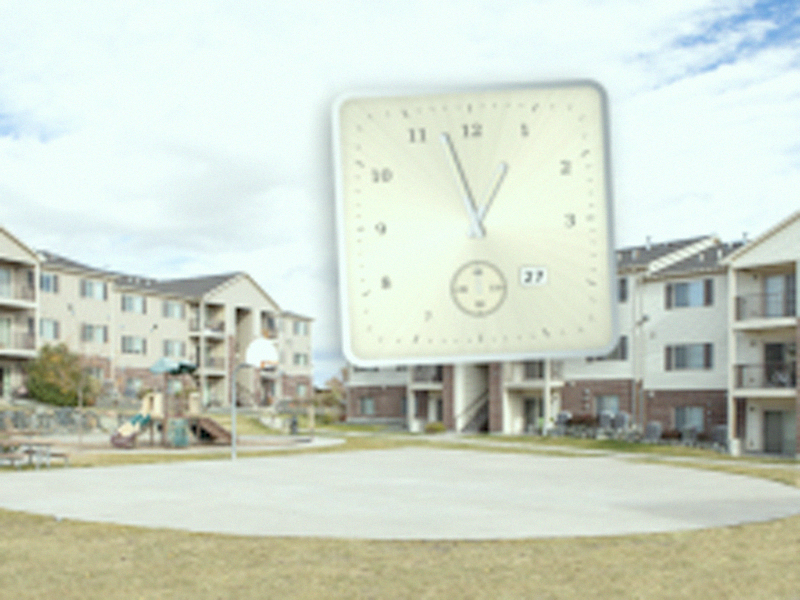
12:57
